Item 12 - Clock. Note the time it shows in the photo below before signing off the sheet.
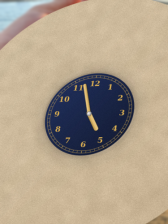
4:57
